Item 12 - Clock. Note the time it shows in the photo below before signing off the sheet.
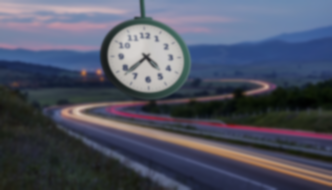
4:38
